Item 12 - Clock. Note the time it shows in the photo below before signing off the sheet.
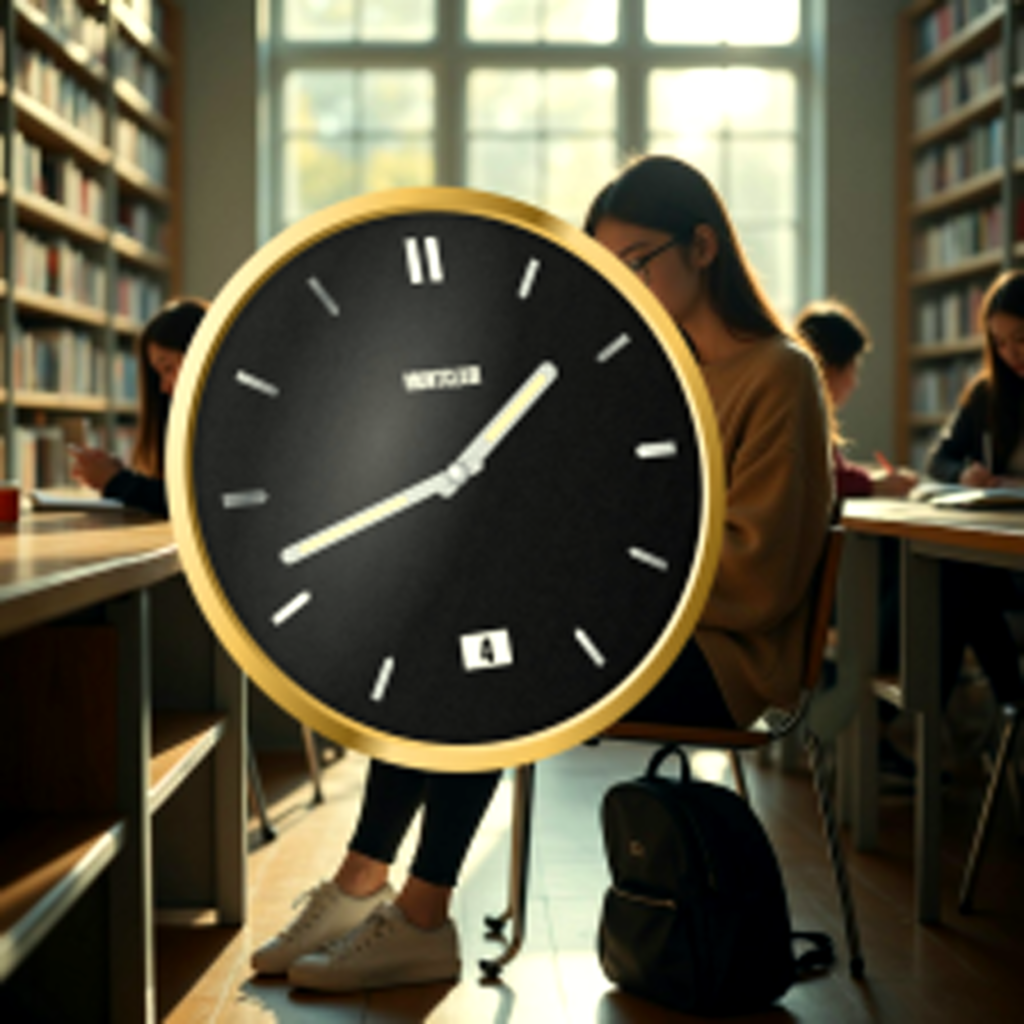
1:42
